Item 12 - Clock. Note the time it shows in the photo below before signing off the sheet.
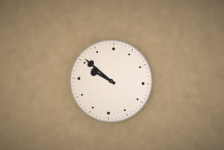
9:51
